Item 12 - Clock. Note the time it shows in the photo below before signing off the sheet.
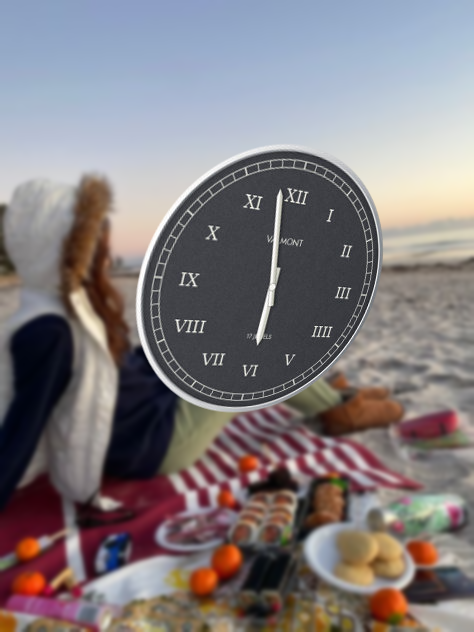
5:58
